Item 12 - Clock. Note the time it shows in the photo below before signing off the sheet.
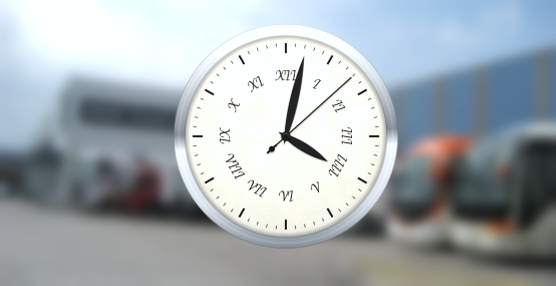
4:02:08
